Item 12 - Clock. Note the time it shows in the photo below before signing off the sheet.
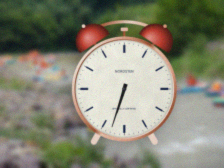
6:33
